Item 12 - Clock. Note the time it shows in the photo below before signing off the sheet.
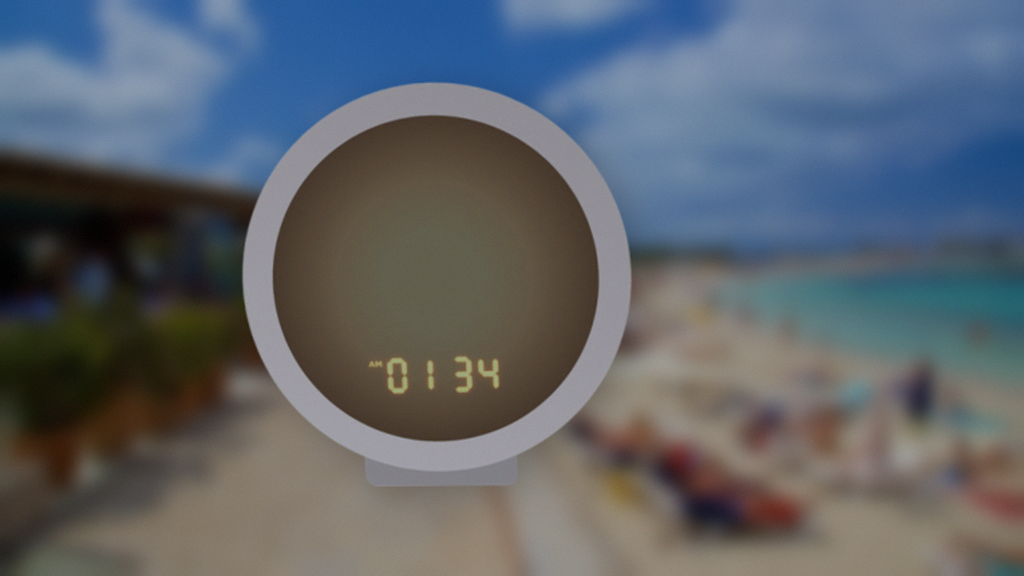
1:34
